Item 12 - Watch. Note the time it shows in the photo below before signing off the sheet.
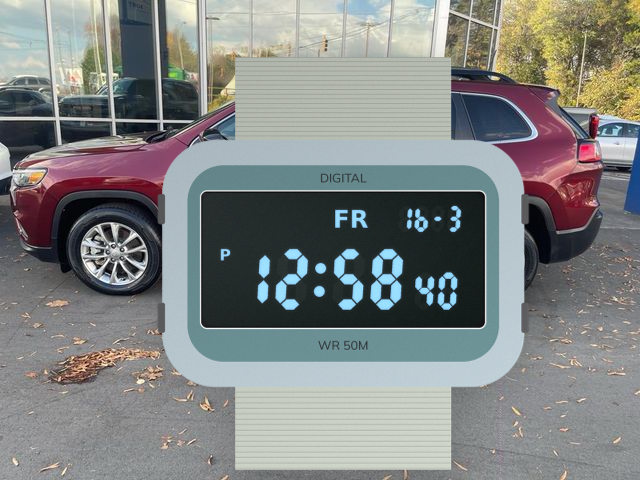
12:58:40
